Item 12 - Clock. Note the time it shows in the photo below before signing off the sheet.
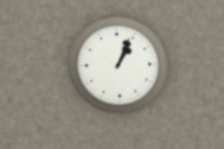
1:04
